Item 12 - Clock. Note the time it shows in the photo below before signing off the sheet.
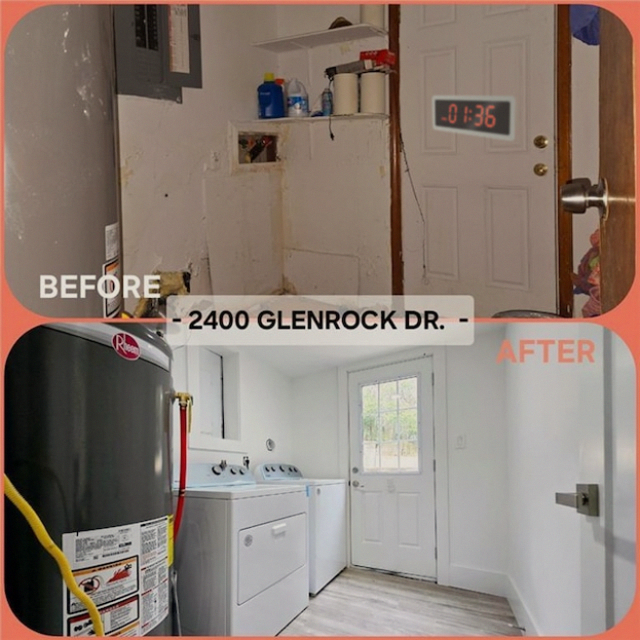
1:36
